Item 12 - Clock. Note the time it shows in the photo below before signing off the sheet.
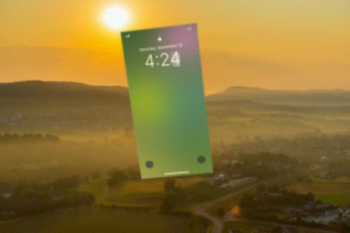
4:24
